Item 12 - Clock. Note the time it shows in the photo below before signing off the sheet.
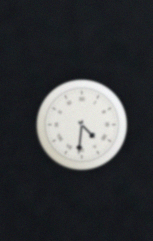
4:31
